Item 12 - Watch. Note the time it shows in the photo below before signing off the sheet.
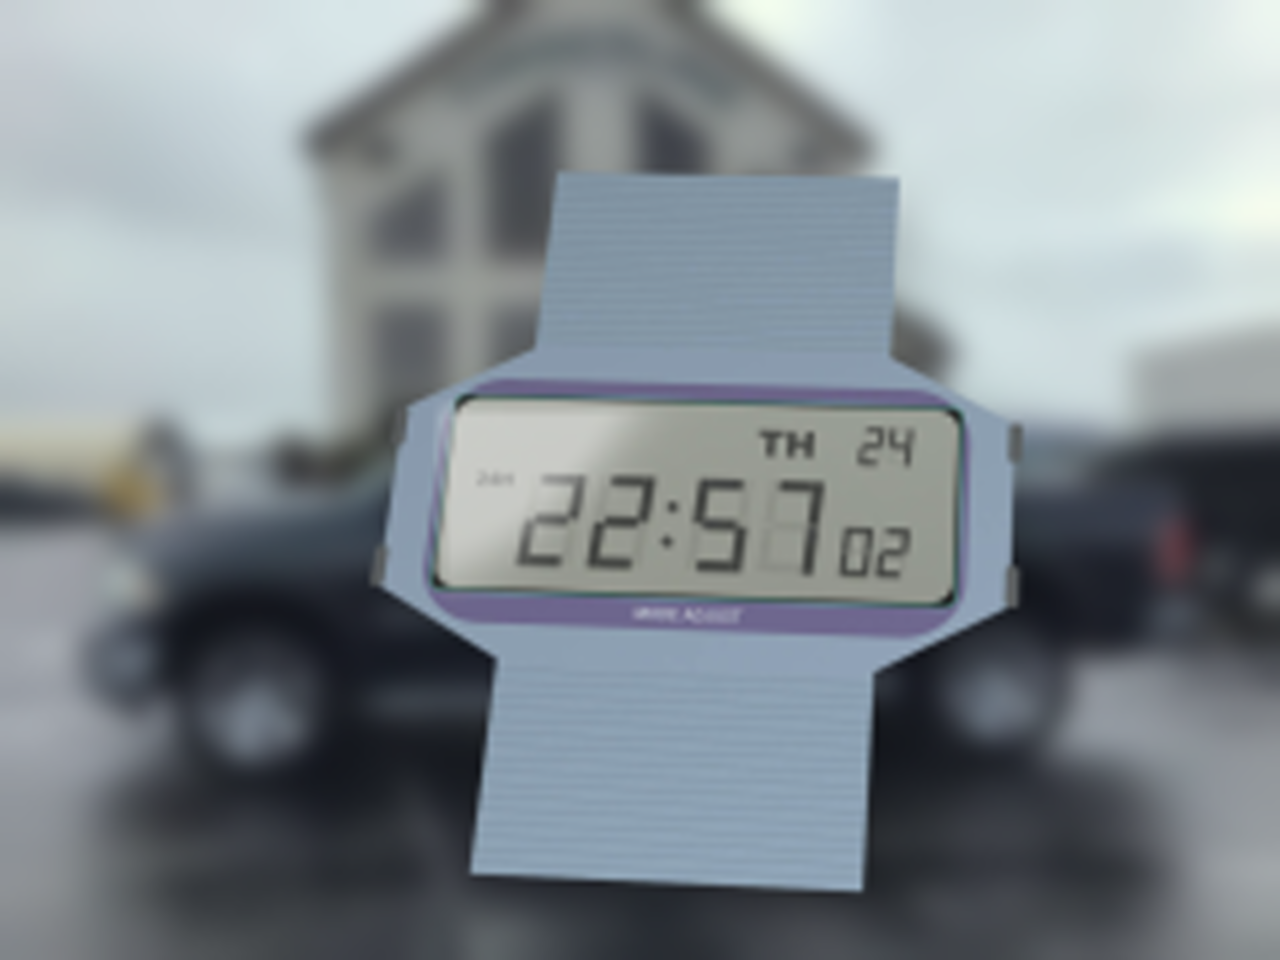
22:57:02
